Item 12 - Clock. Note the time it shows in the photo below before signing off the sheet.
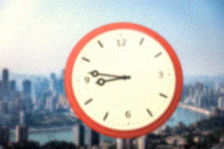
8:47
